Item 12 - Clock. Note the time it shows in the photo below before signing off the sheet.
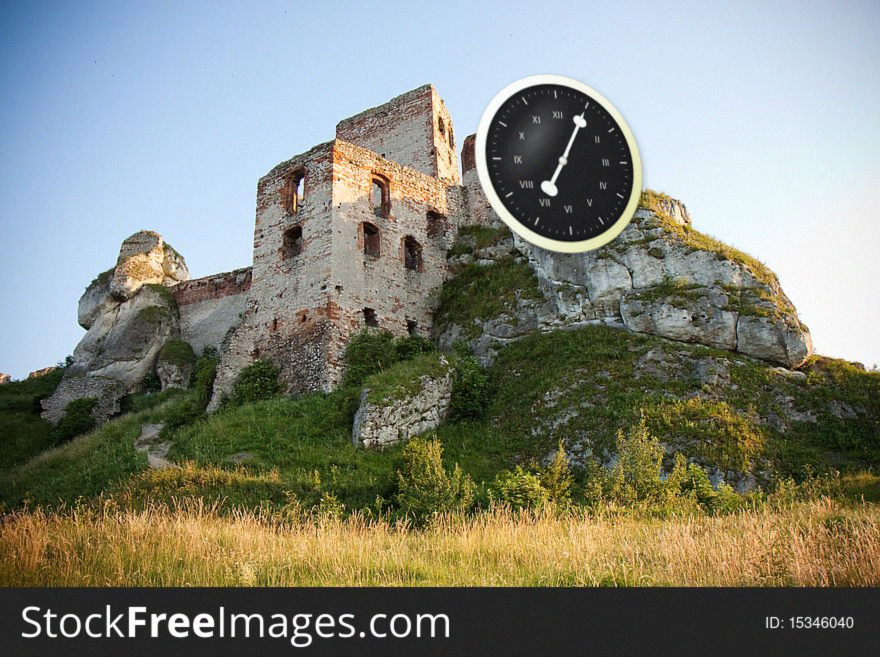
7:05
